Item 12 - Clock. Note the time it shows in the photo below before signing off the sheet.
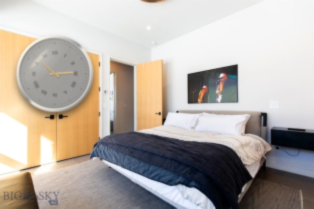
2:52
